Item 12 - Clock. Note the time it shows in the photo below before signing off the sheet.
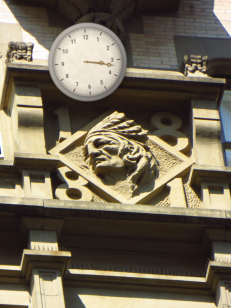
3:17
